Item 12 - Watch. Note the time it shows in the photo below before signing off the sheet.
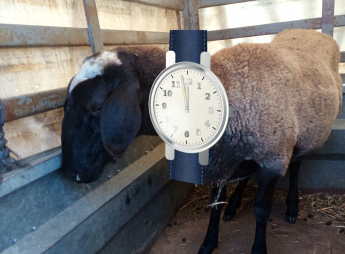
11:58
